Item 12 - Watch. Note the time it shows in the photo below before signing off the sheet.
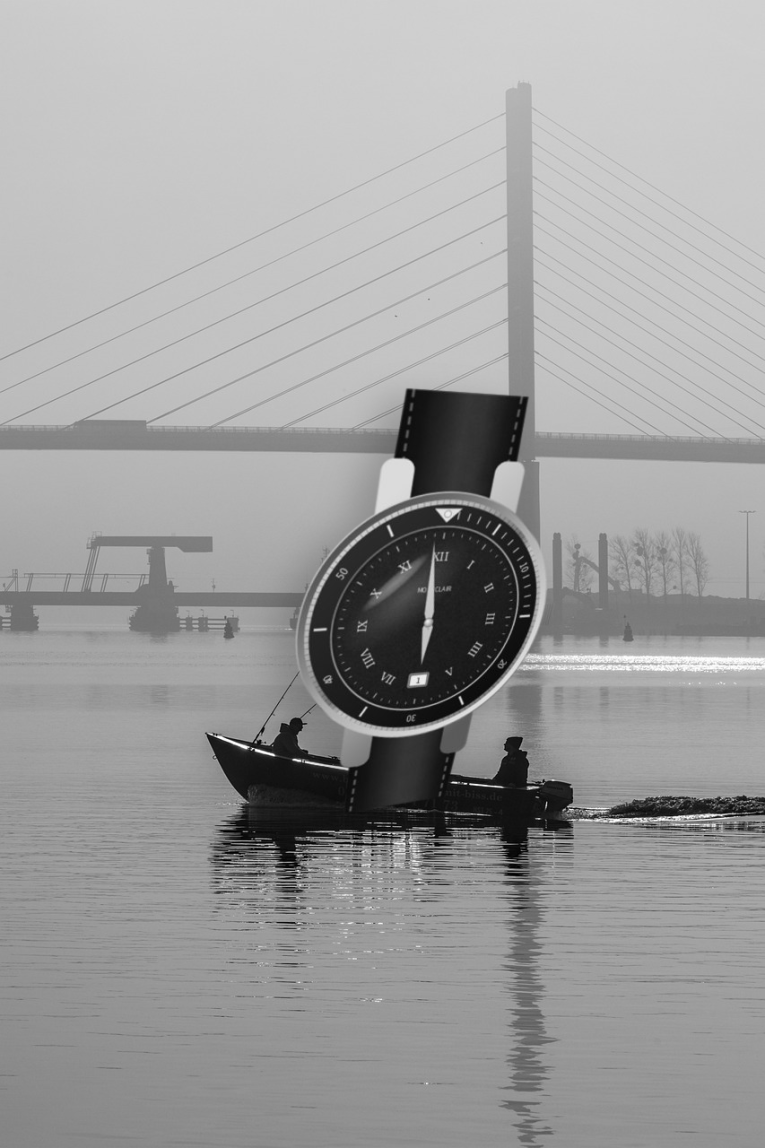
5:59
